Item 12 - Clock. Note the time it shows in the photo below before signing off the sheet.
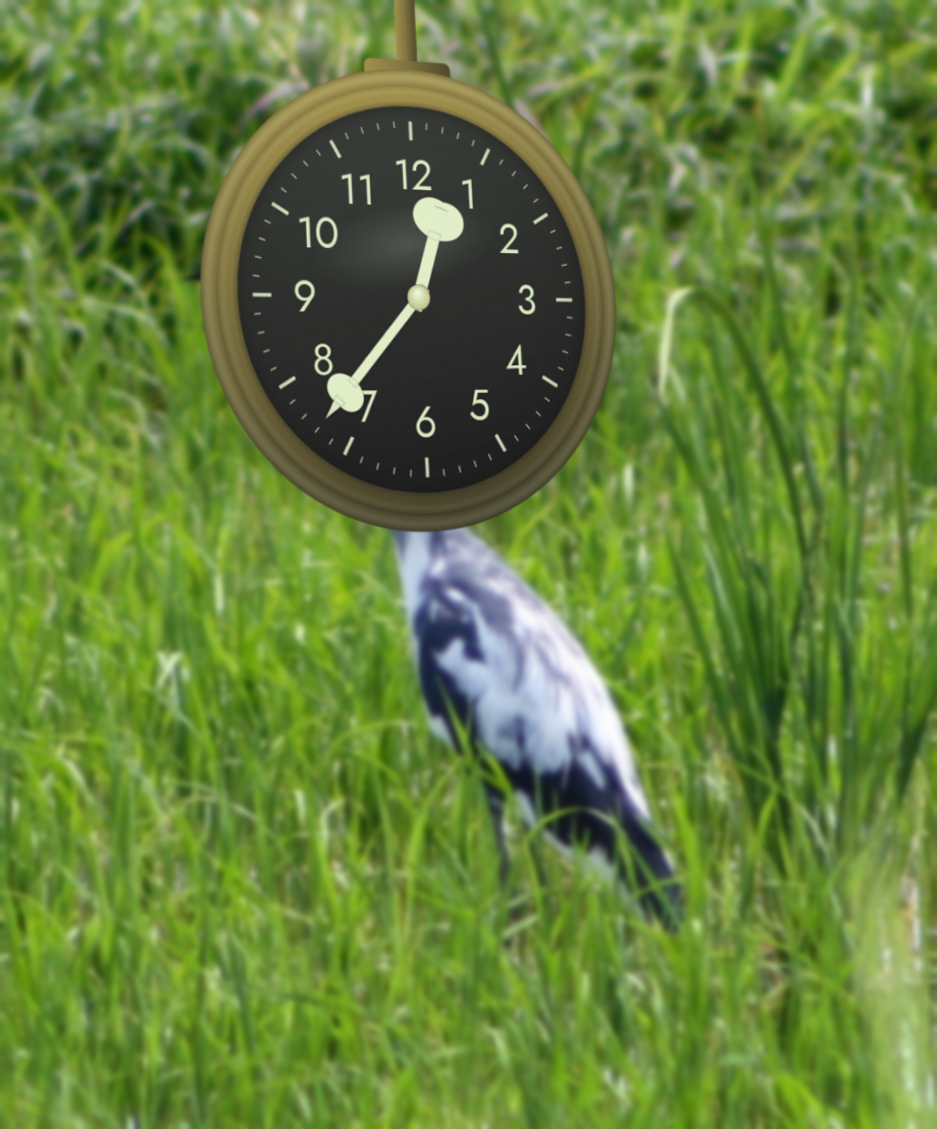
12:37
